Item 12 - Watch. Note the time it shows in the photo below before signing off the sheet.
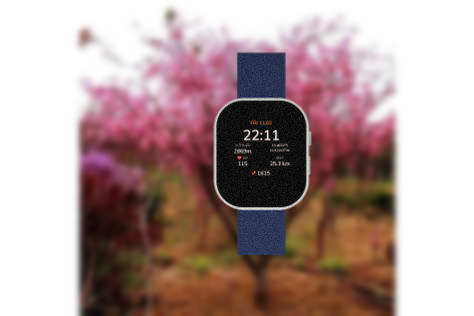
22:11
